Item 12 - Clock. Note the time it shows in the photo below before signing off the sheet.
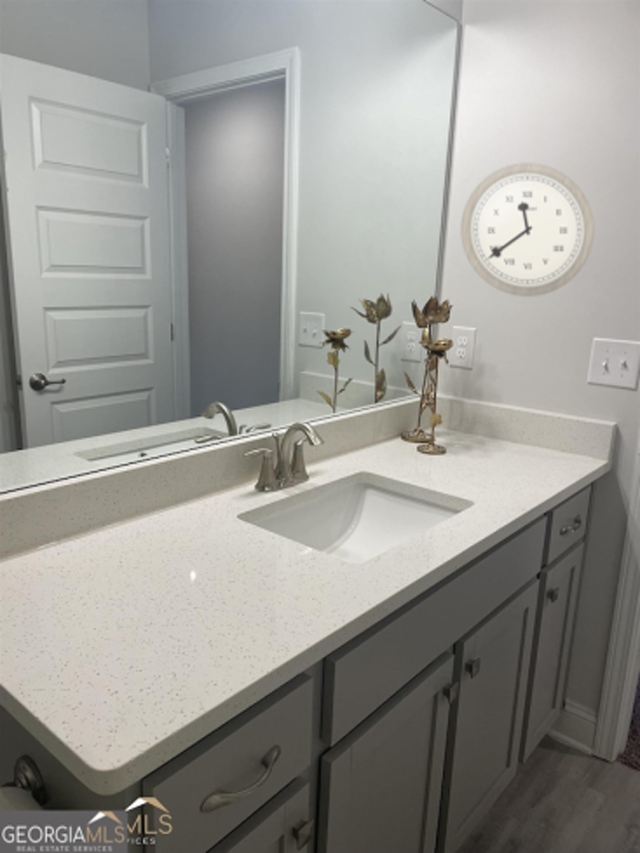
11:39
